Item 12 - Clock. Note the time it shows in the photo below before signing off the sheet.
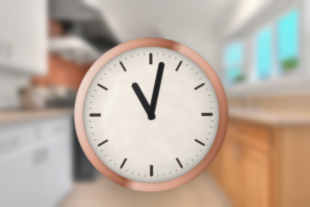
11:02
